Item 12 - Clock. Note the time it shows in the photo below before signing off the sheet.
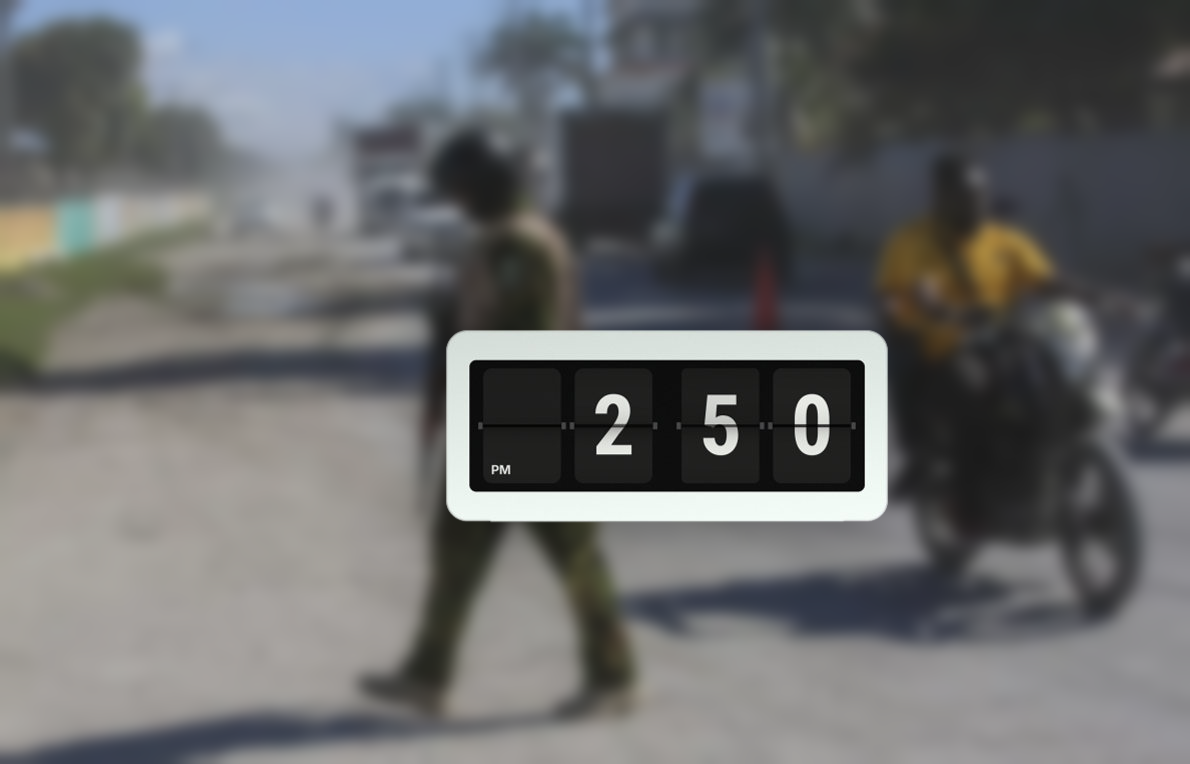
2:50
